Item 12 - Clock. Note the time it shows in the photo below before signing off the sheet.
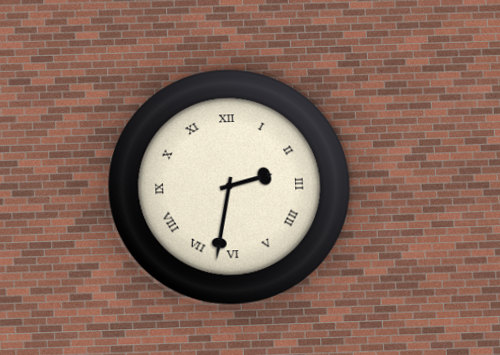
2:32
